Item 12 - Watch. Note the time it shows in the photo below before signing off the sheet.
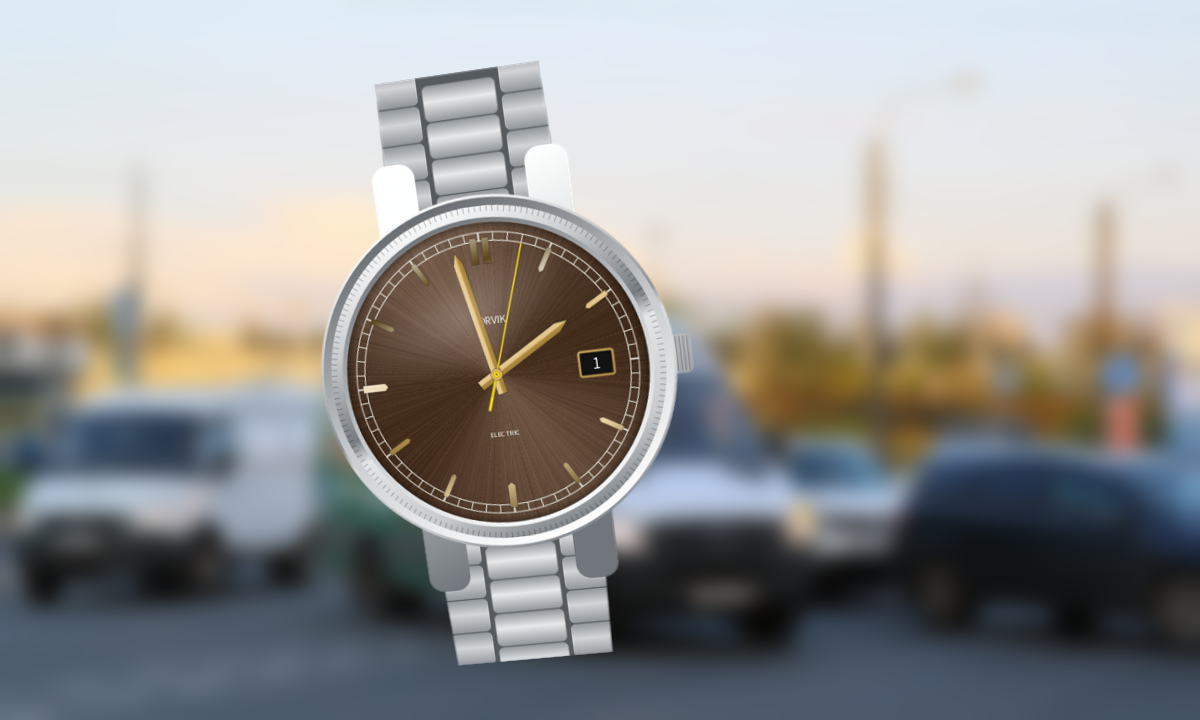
1:58:03
